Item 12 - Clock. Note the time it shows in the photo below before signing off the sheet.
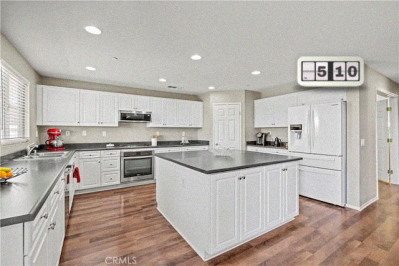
5:10
